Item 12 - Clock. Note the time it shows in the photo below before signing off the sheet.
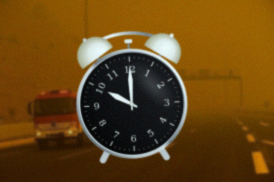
10:00
